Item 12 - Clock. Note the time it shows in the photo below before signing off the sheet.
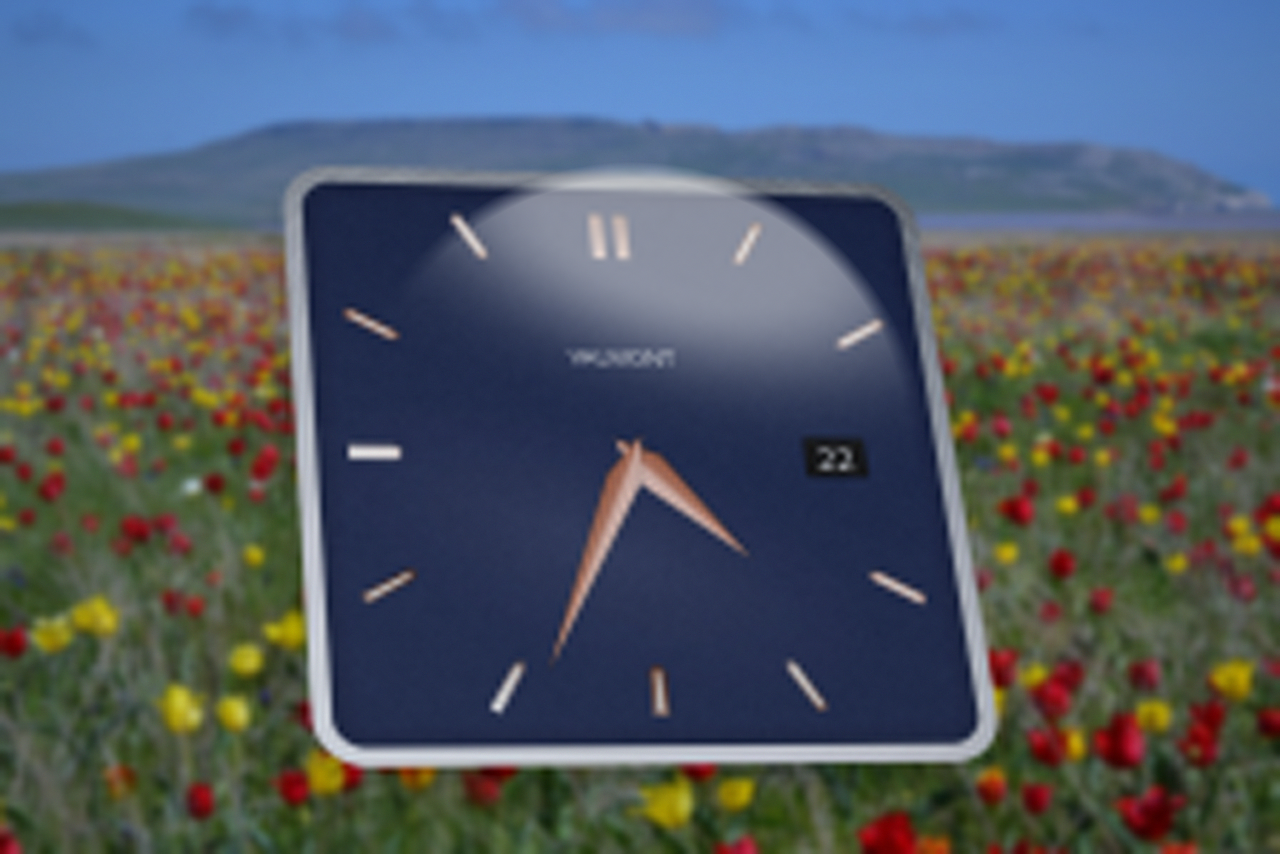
4:34
